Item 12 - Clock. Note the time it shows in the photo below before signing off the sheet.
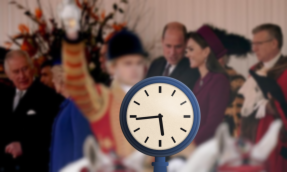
5:44
